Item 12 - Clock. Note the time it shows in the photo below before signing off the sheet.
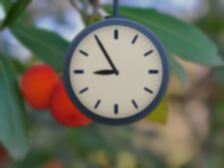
8:55
